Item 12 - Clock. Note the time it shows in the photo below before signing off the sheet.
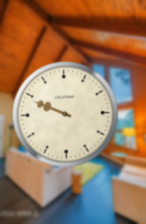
9:49
